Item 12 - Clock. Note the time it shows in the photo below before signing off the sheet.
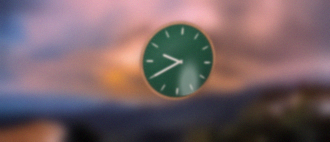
9:40
